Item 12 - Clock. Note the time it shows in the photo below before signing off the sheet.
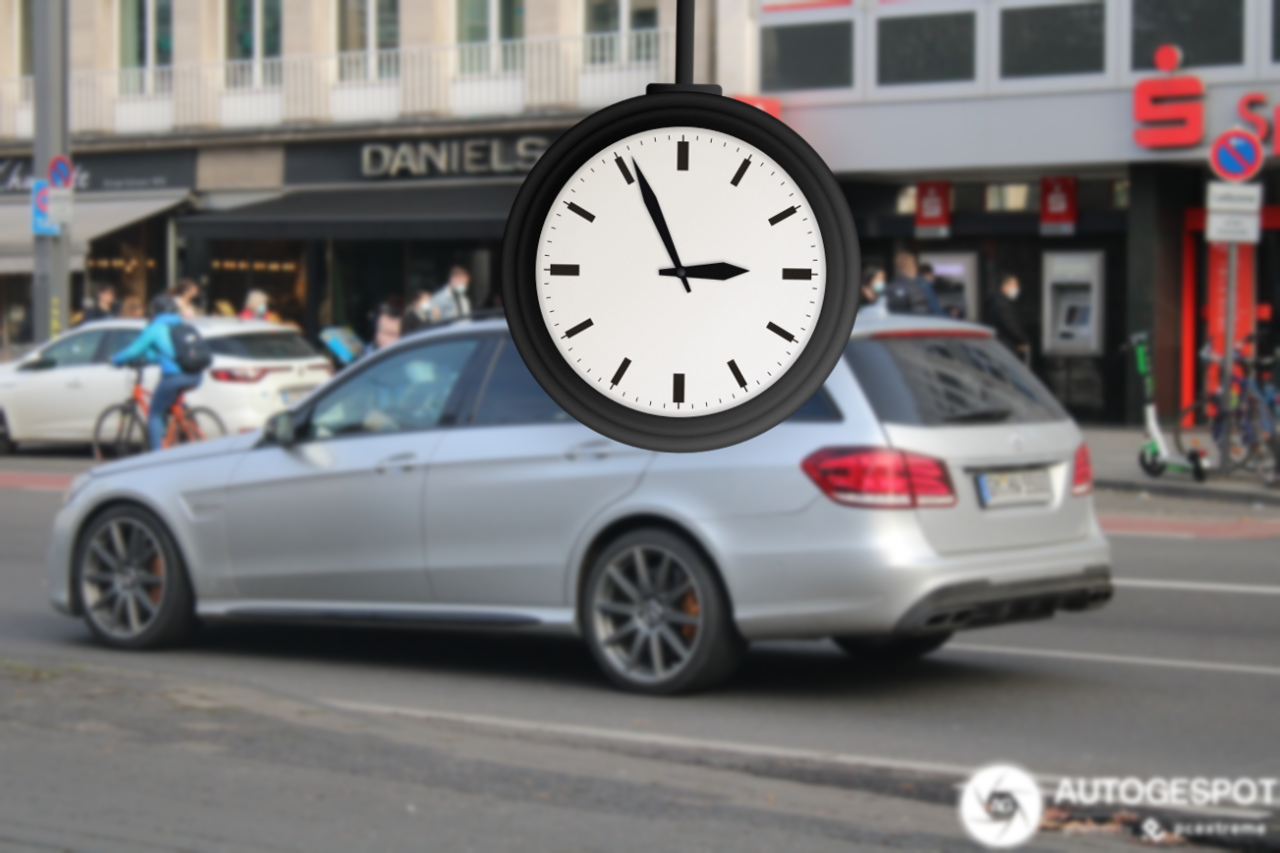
2:56
